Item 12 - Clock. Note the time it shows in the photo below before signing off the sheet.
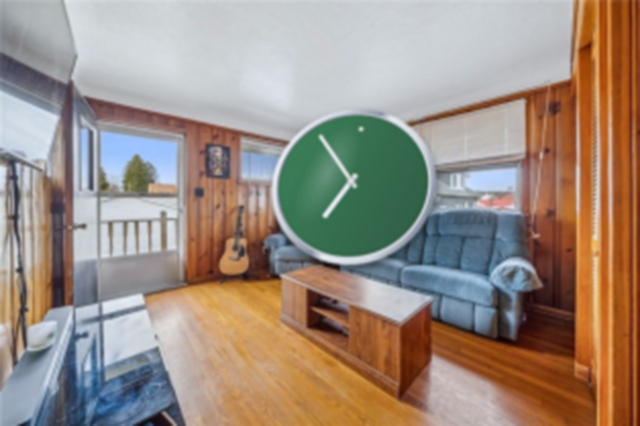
6:53
